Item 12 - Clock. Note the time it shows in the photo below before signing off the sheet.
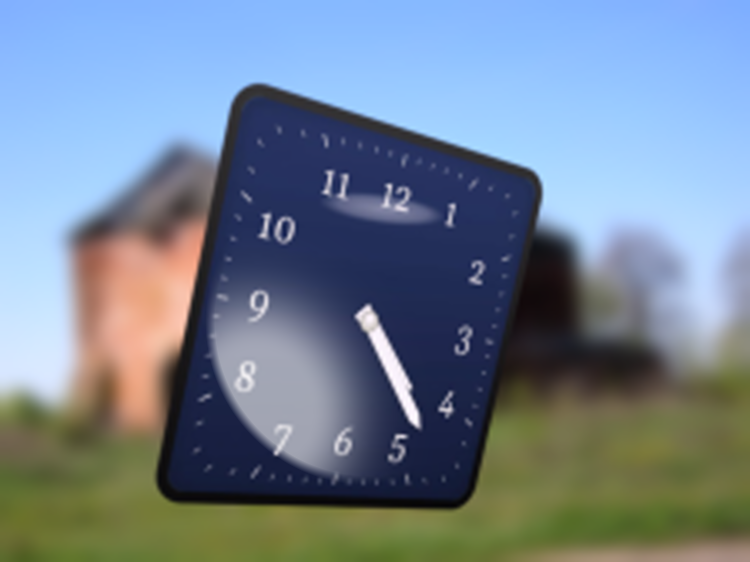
4:23
